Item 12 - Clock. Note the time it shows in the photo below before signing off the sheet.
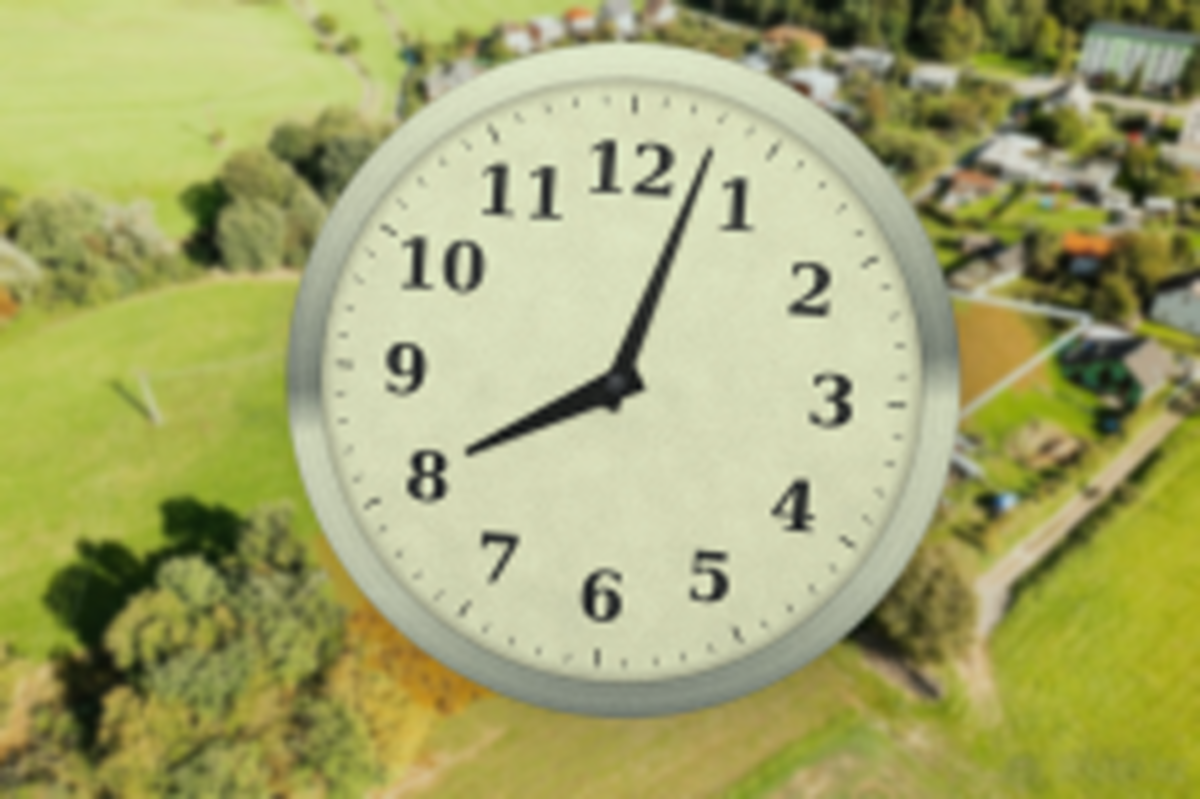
8:03
